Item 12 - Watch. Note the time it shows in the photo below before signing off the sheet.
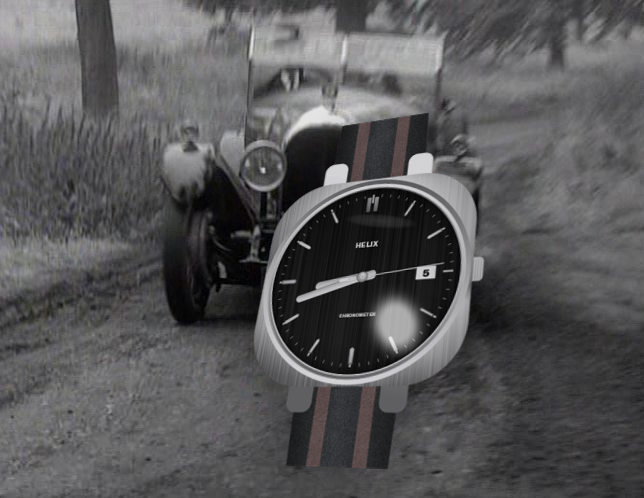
8:42:14
